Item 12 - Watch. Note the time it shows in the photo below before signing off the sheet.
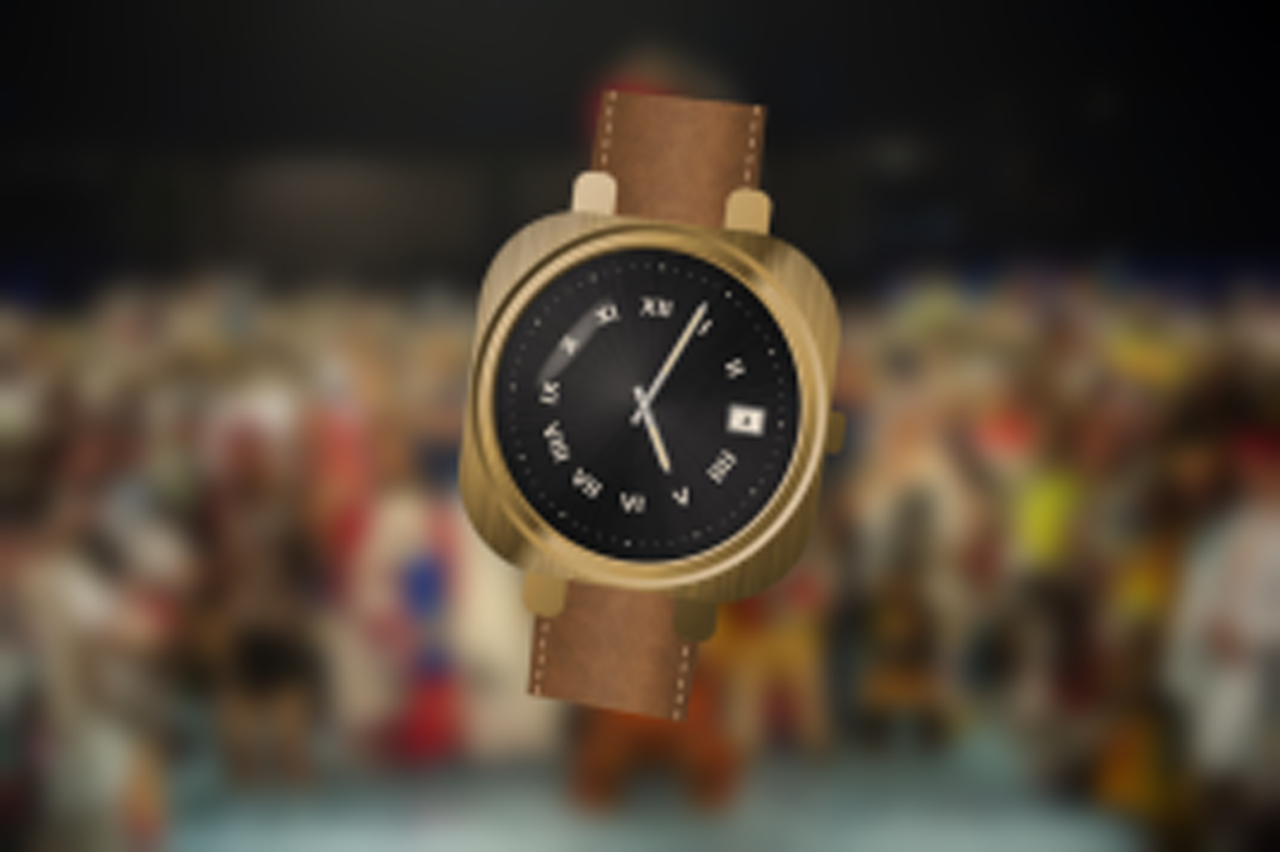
5:04
